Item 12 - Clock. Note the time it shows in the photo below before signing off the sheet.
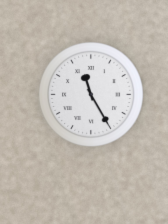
11:25
